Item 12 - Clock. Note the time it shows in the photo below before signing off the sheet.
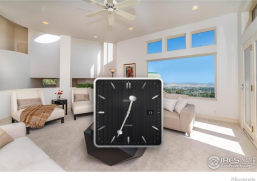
12:34
